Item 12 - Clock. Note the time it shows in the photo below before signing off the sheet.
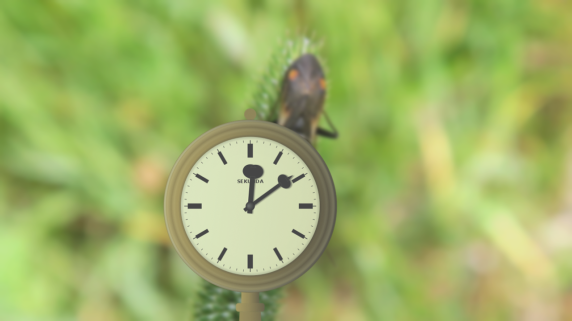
12:09
